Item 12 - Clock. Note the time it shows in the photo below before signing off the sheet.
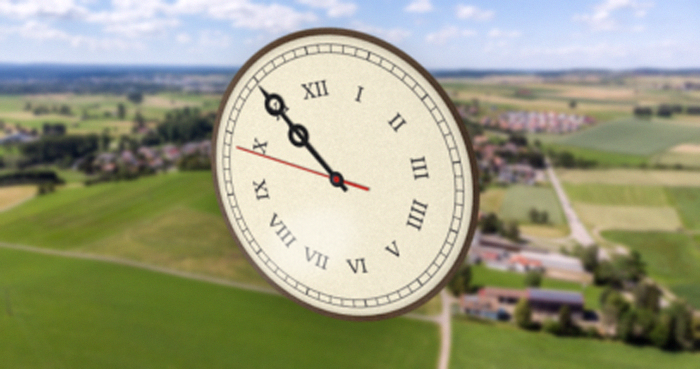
10:54:49
